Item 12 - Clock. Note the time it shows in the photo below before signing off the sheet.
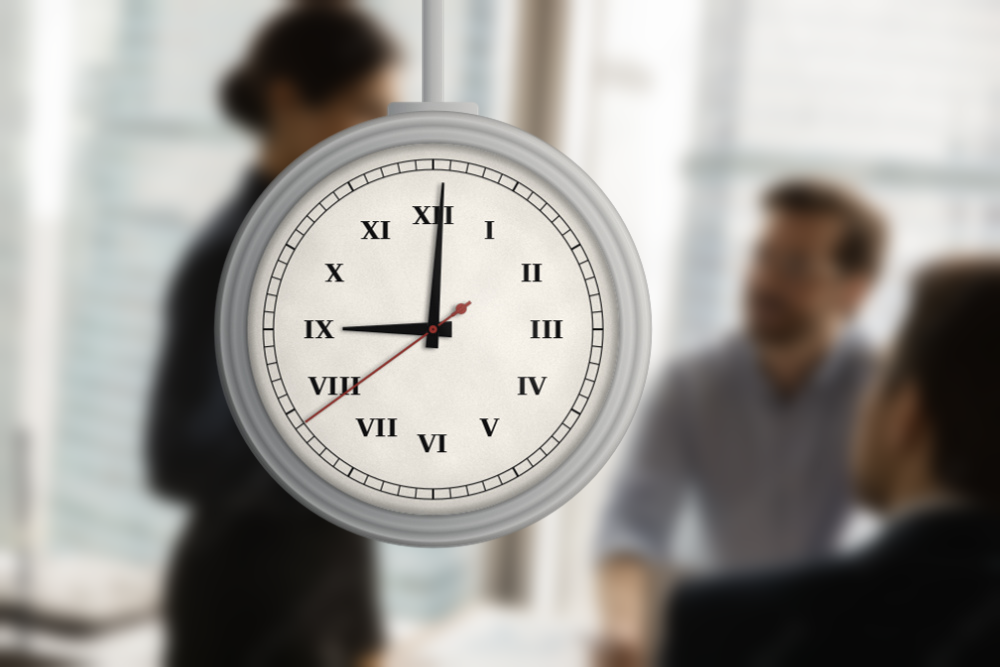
9:00:39
